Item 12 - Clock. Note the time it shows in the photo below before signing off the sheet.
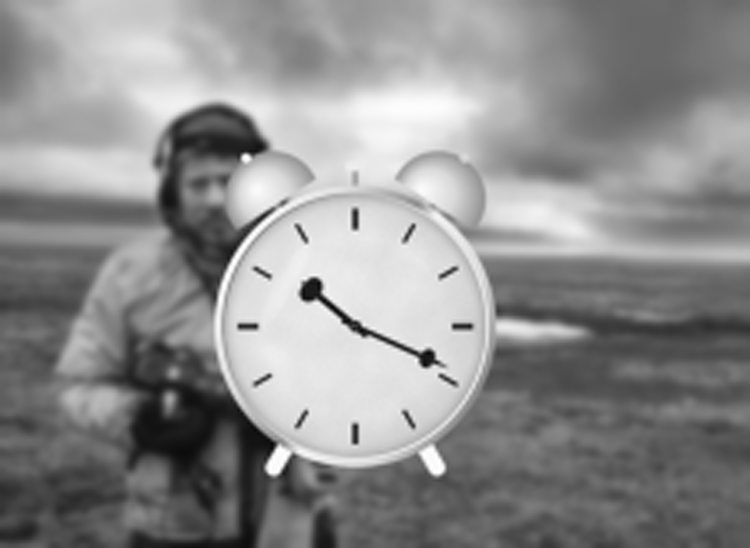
10:19
